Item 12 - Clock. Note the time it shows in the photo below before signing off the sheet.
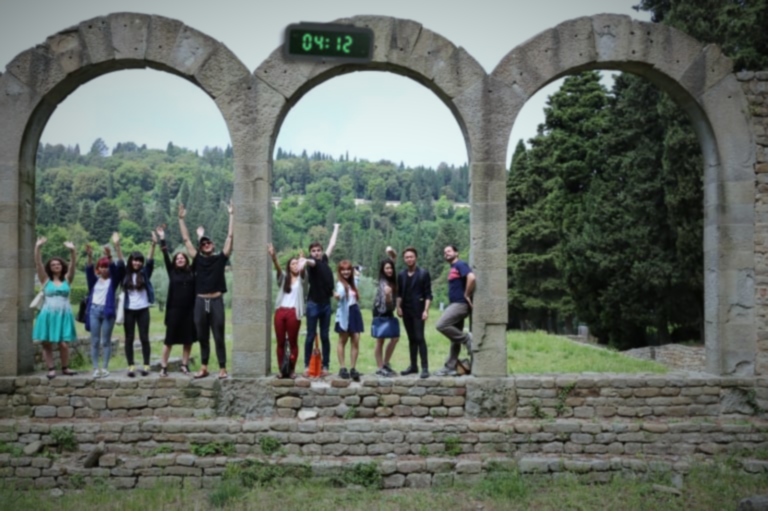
4:12
